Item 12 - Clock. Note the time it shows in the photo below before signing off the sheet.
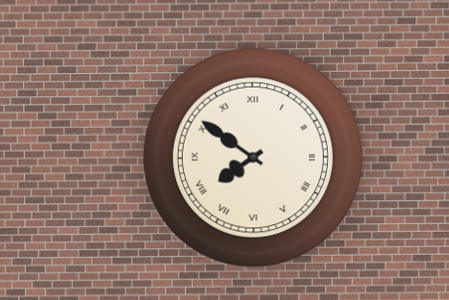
7:51
